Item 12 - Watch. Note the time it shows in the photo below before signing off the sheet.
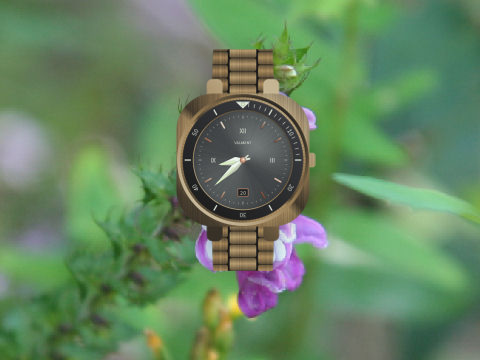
8:38
